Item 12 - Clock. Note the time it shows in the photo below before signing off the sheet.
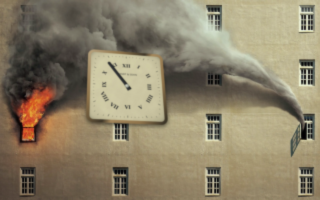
10:54
